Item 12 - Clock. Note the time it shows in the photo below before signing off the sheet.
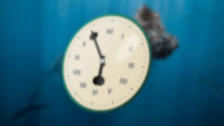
5:54
